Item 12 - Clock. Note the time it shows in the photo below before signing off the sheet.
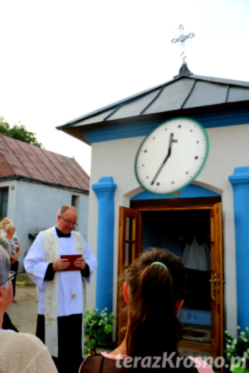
11:32
